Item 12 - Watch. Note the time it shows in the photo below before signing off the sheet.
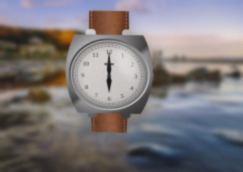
6:00
